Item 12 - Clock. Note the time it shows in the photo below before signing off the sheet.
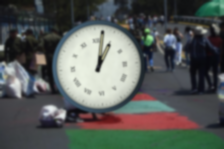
1:02
